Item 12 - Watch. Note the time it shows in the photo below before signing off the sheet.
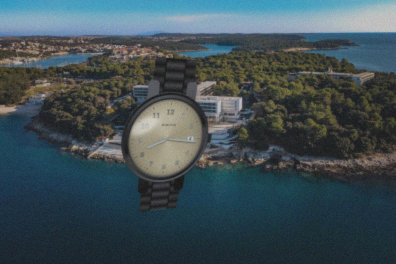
8:16
